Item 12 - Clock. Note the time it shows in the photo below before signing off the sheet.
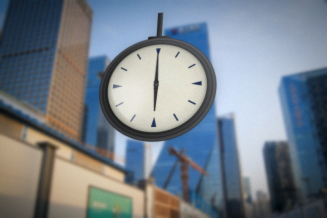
6:00
